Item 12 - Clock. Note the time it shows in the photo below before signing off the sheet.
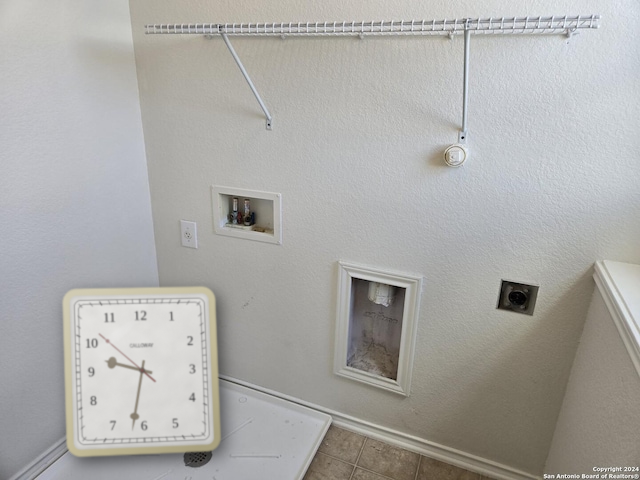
9:31:52
